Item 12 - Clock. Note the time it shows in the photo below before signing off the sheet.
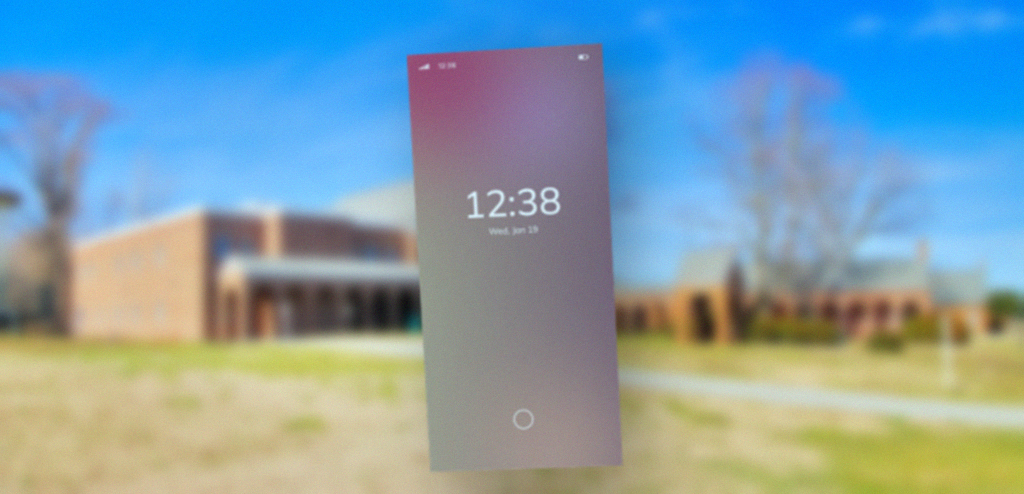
12:38
